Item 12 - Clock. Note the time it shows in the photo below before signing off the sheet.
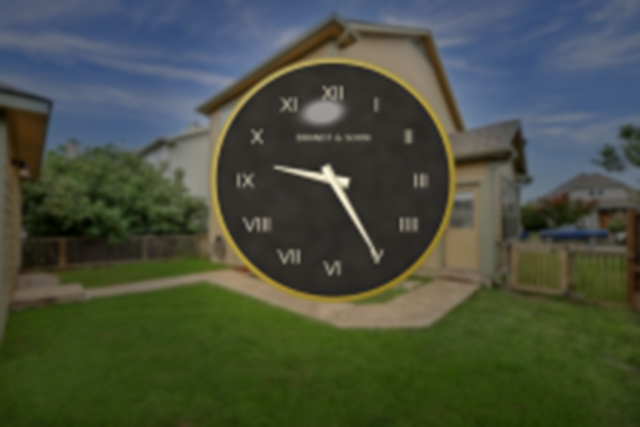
9:25
